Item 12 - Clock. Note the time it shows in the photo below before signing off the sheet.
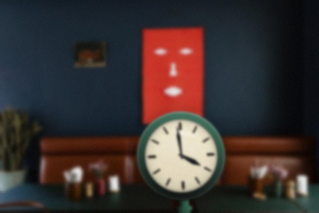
3:59
